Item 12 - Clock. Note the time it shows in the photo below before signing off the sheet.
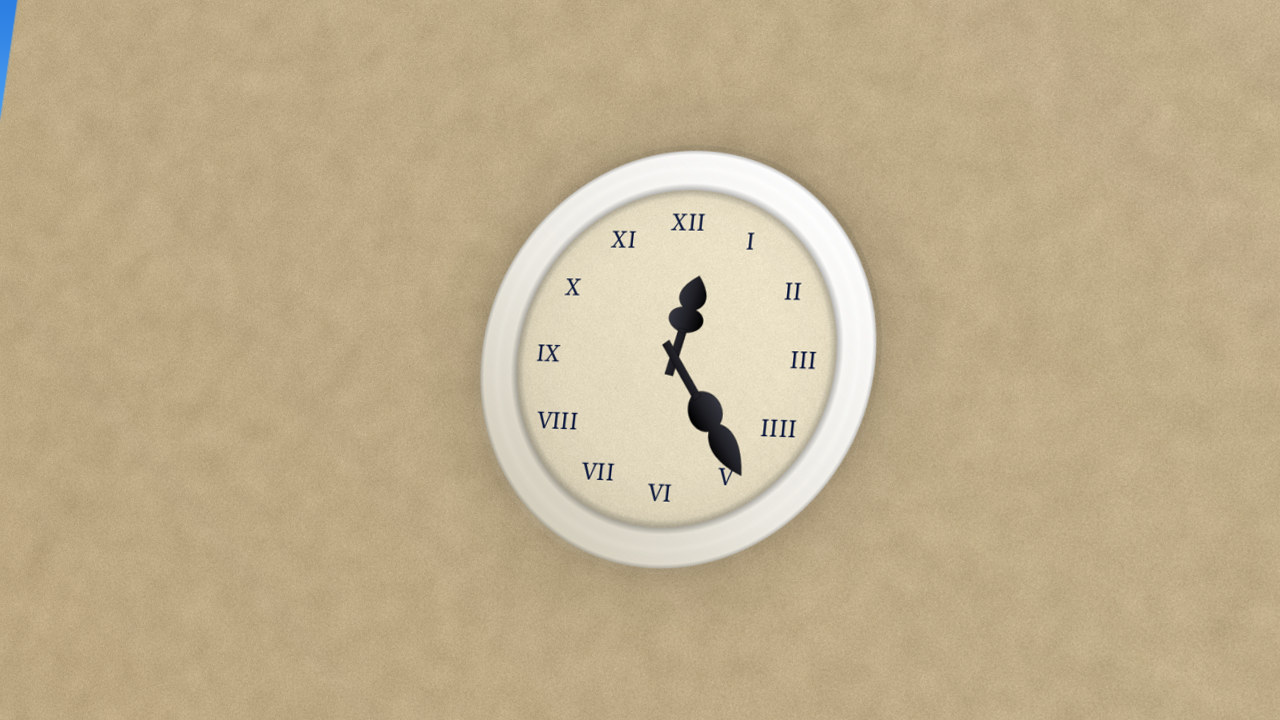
12:24
